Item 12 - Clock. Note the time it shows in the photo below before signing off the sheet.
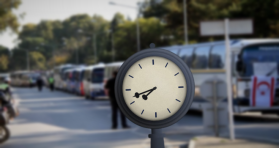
7:42
